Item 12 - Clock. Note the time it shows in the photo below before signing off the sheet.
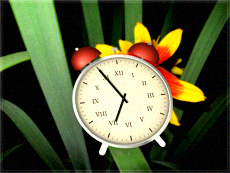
6:55
